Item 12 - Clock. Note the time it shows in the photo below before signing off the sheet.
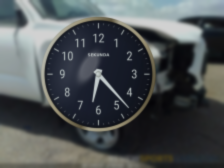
6:23
